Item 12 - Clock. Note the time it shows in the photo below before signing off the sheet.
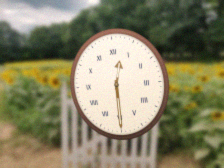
12:30
